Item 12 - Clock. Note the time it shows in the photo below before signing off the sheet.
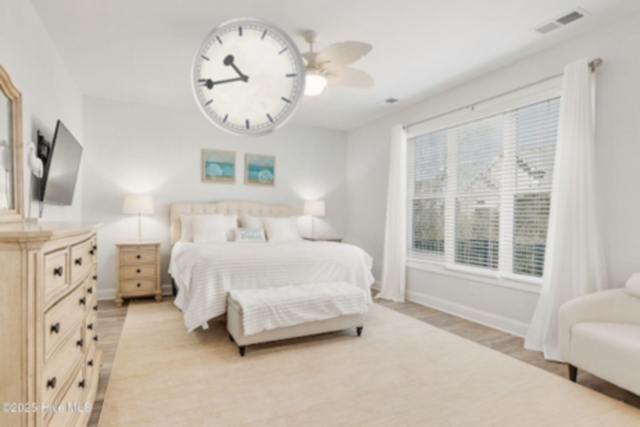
10:44
